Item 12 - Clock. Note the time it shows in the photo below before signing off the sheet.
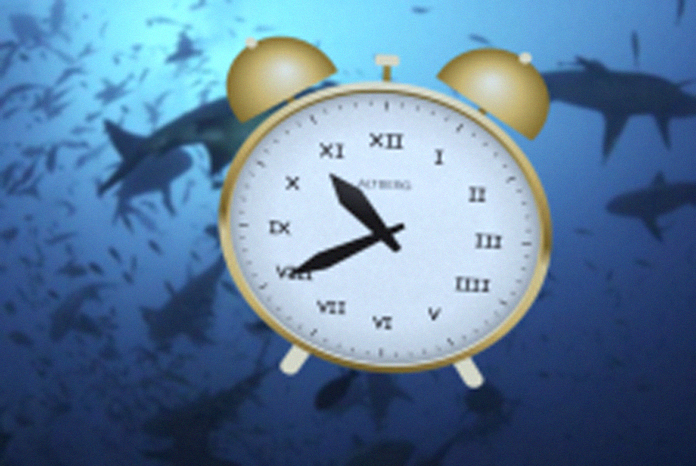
10:40
